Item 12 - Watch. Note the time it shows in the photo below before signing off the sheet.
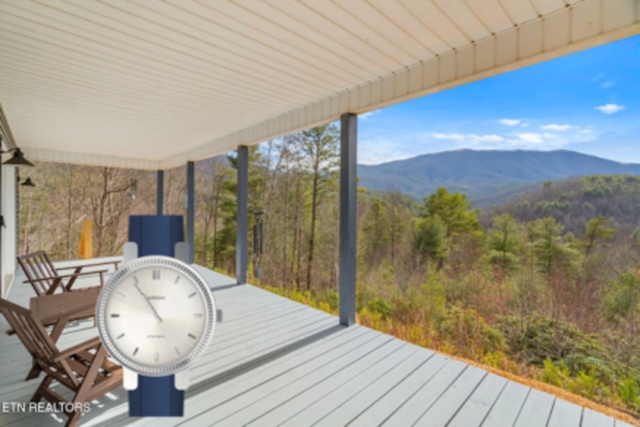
10:54
